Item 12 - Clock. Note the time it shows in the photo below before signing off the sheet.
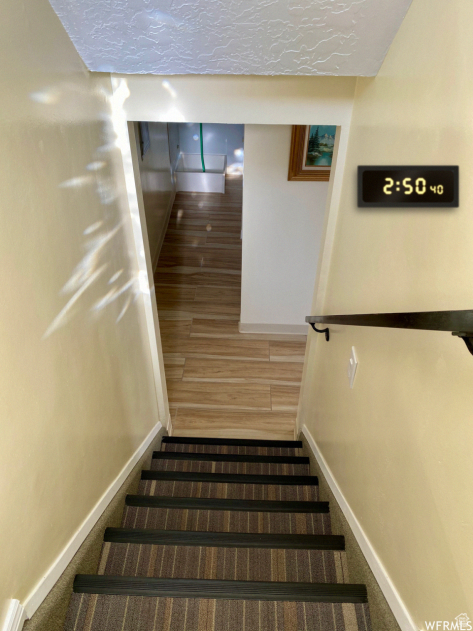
2:50:40
